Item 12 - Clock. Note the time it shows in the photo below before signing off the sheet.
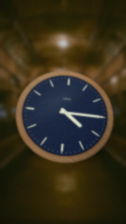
4:15
